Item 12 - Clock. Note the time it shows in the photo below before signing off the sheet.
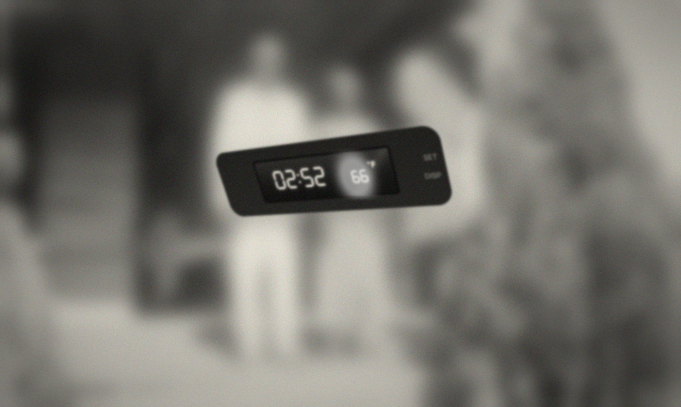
2:52
